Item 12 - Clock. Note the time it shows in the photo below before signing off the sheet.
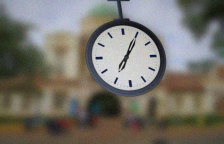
7:05
